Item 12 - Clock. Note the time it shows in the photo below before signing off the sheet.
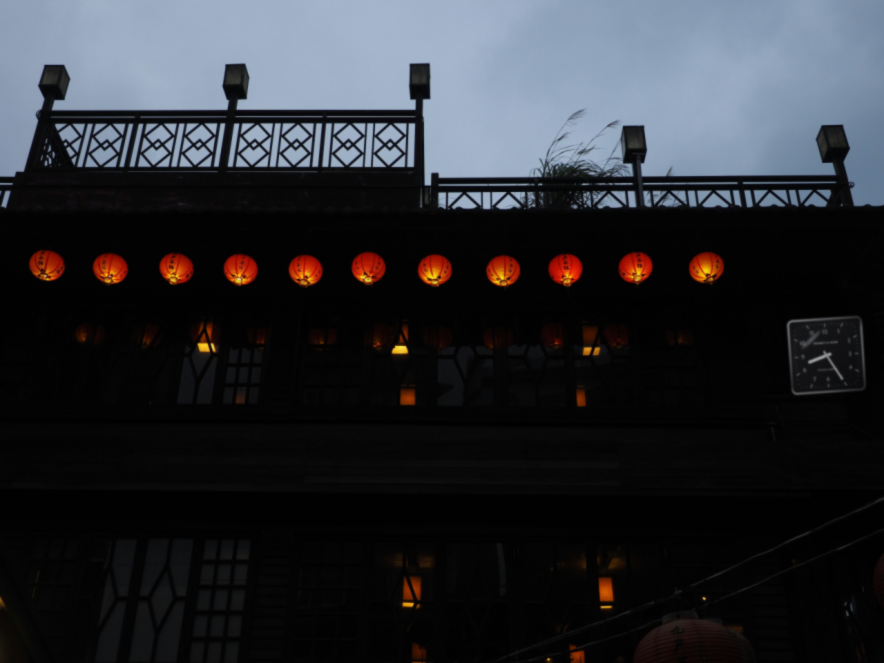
8:25
